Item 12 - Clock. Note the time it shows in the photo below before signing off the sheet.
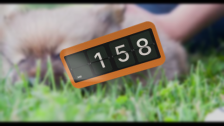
1:58
